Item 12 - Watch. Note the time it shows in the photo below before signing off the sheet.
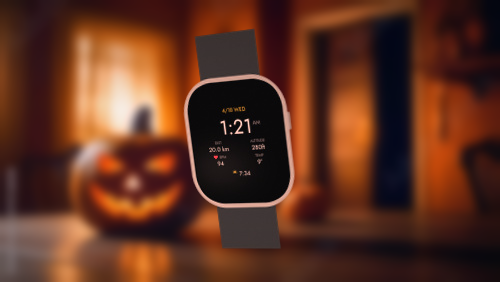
1:21
